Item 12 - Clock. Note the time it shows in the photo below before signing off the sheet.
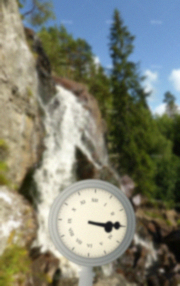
3:15
